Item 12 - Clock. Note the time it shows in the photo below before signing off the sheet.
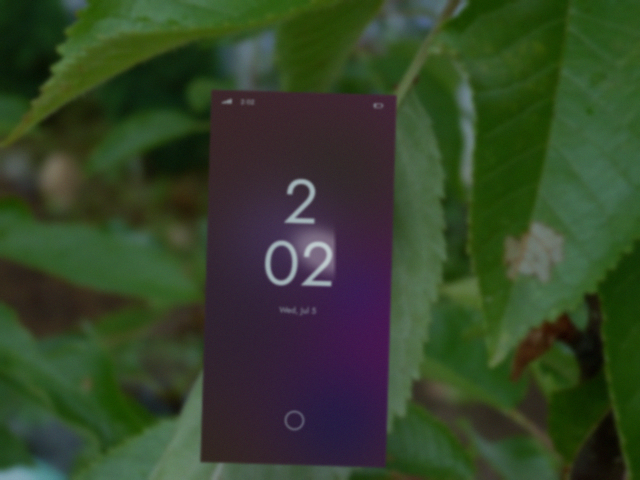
2:02
